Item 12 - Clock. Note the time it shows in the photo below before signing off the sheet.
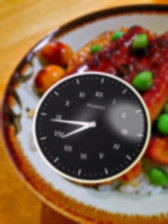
7:44
